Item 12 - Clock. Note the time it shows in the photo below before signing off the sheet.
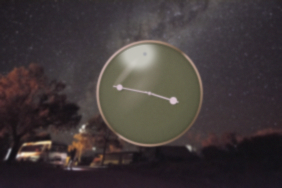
3:48
